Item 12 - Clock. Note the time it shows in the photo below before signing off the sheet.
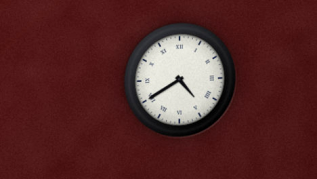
4:40
